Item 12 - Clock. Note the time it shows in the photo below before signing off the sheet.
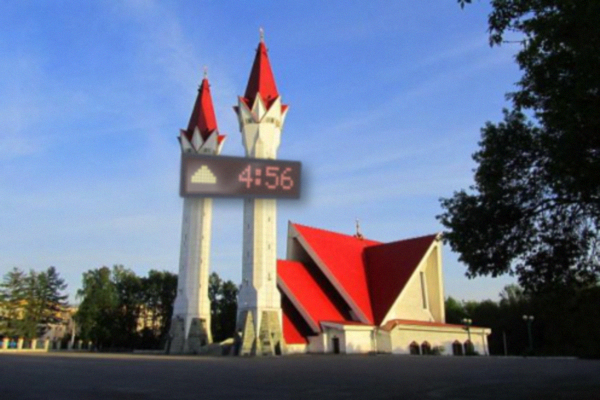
4:56
